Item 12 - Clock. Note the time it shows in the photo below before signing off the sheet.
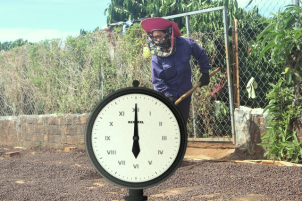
6:00
